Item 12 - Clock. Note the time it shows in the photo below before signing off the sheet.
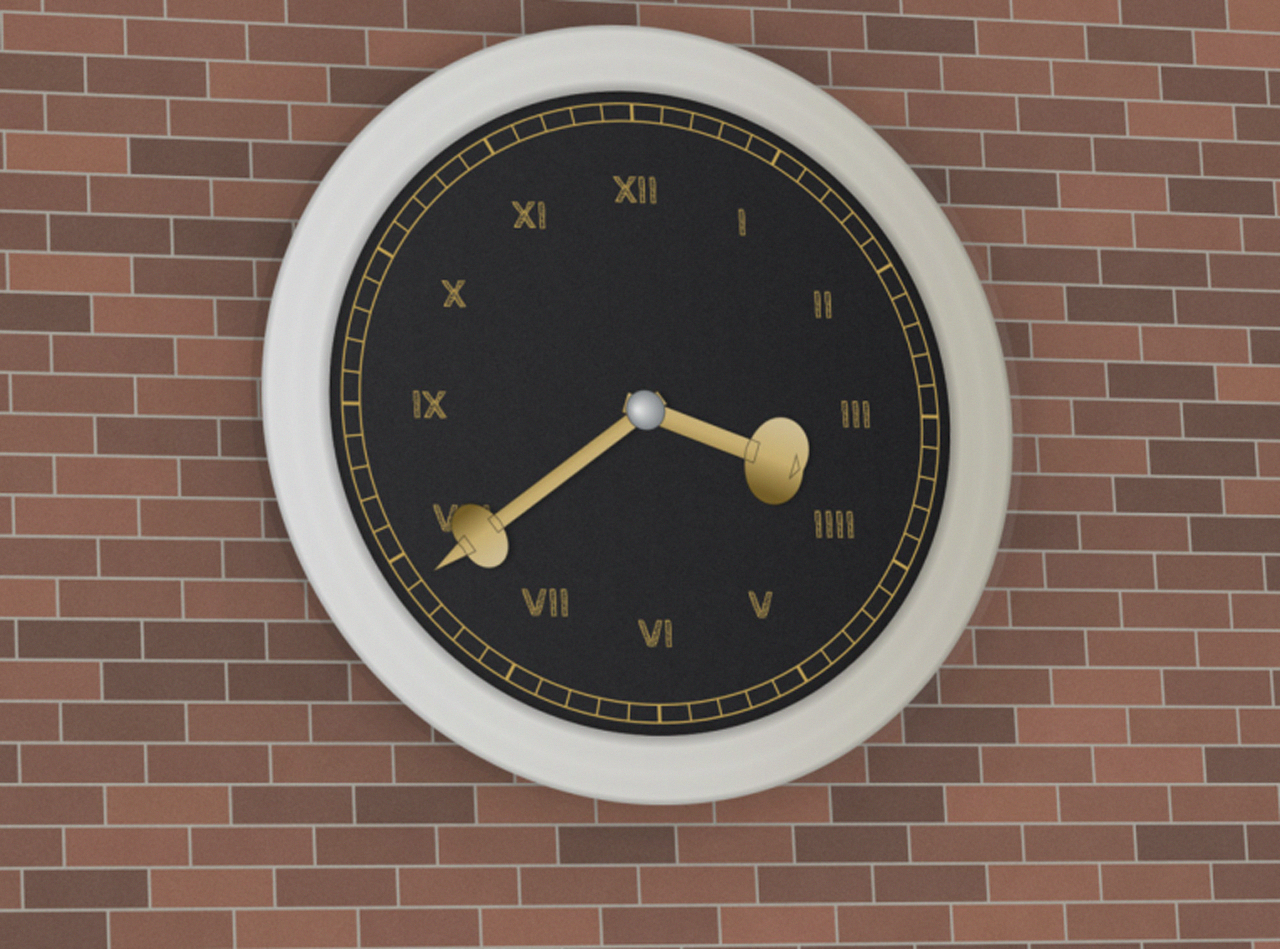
3:39
